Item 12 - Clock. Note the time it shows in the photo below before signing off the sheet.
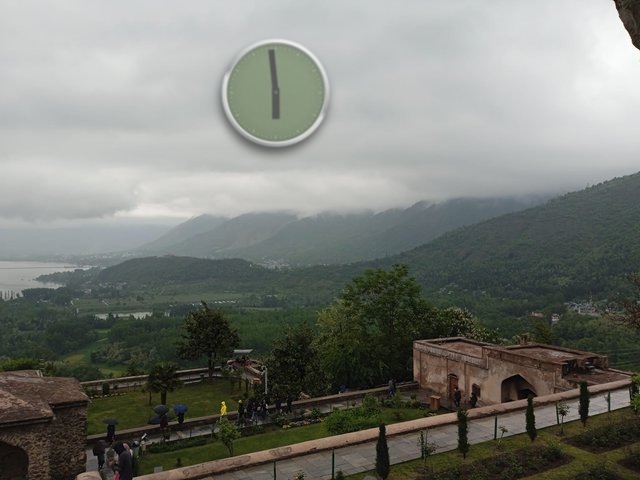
5:59
